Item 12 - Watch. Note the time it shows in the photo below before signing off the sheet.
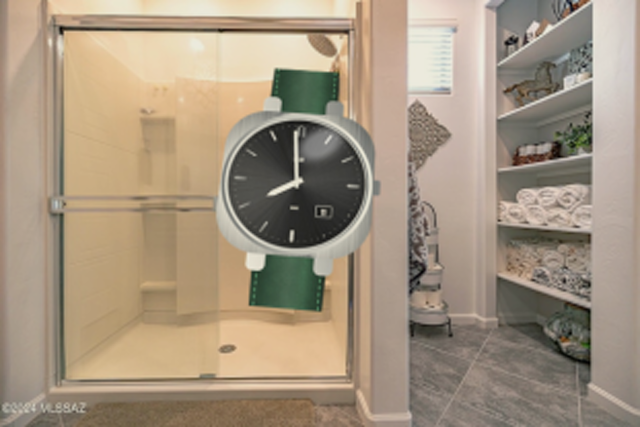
7:59
